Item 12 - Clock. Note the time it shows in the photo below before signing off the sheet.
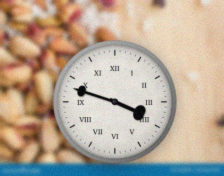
3:48
